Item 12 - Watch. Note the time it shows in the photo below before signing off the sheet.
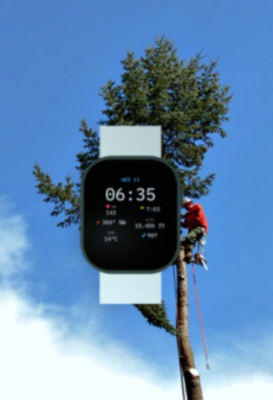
6:35
